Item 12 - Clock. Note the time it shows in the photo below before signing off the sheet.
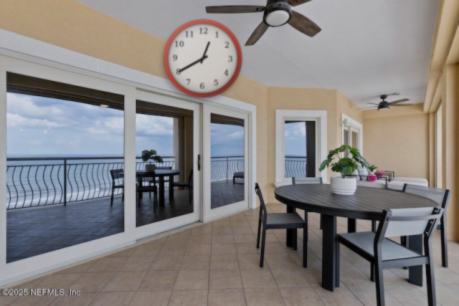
12:40
